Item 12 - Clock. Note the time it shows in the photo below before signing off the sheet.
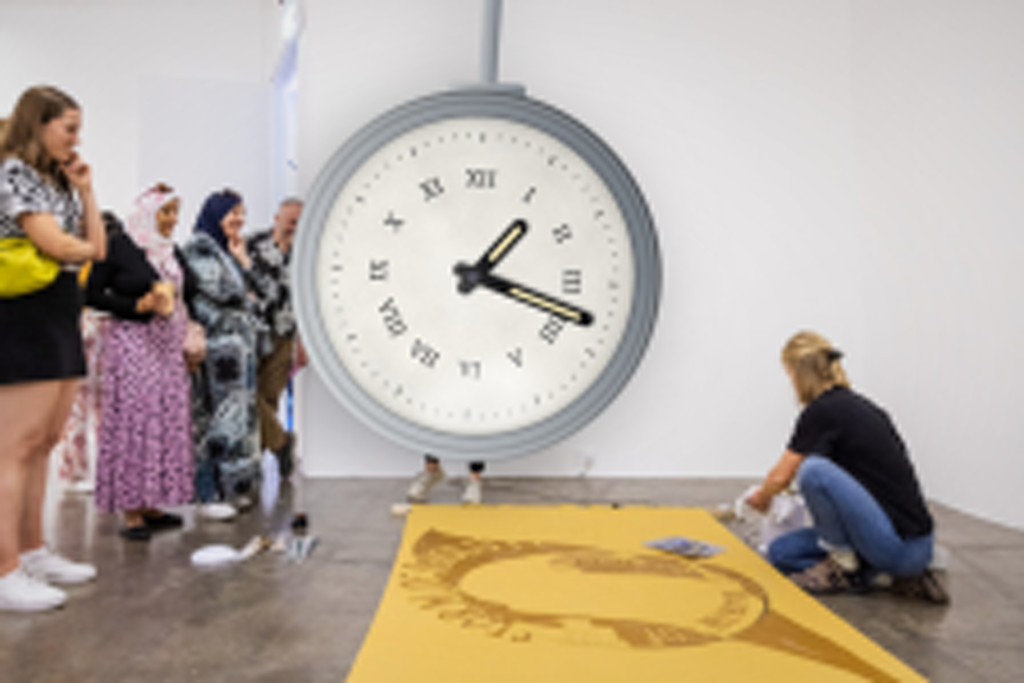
1:18
